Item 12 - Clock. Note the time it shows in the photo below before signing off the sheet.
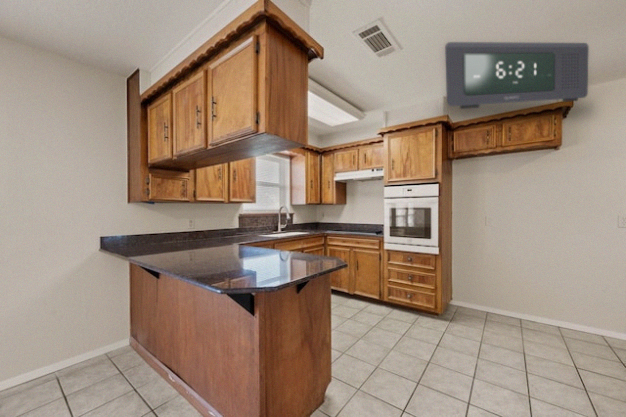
6:21
